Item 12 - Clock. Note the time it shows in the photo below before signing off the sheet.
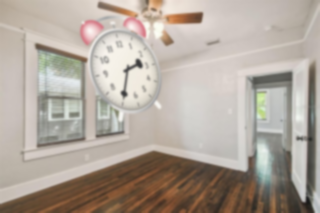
2:35
